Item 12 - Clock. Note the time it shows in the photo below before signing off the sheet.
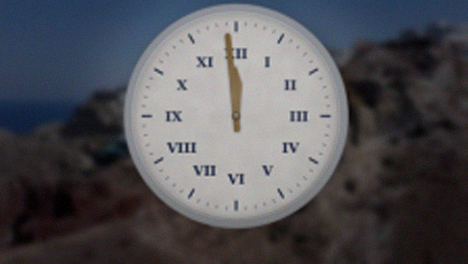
11:59
